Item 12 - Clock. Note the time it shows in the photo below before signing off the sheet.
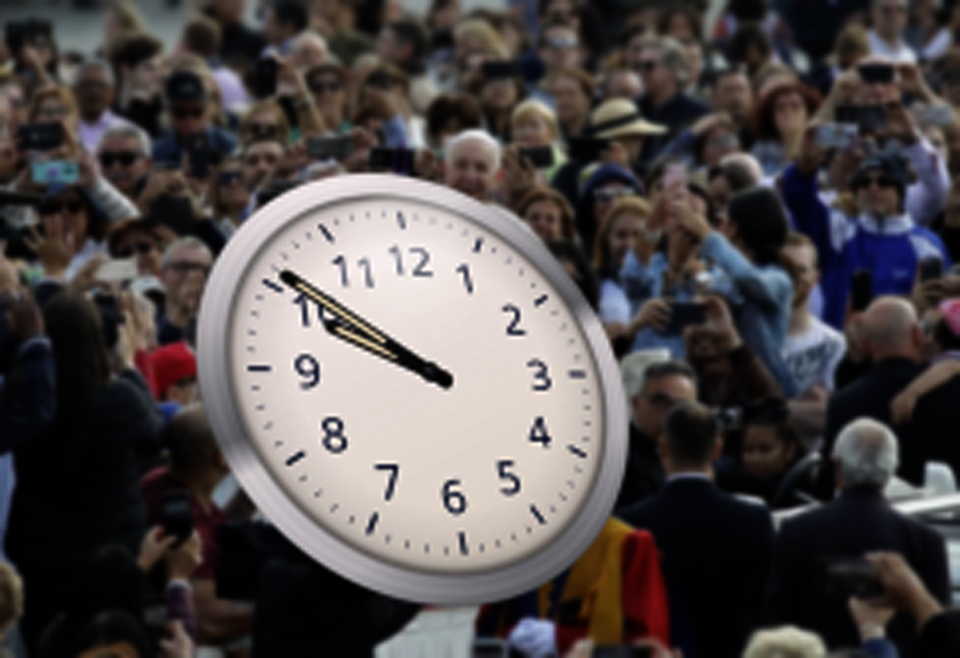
9:51
